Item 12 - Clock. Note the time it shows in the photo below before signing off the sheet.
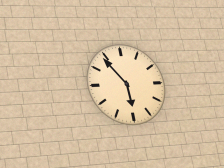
5:54
